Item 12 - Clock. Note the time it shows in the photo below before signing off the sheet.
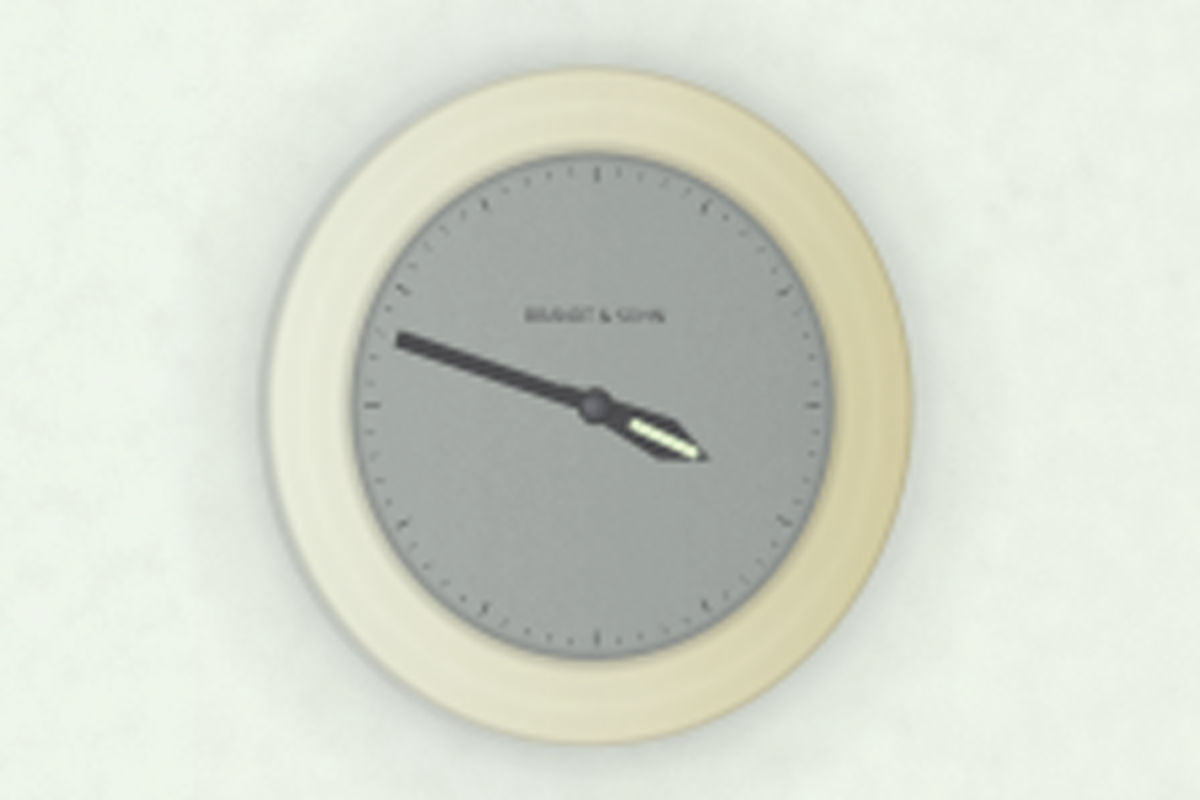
3:48
